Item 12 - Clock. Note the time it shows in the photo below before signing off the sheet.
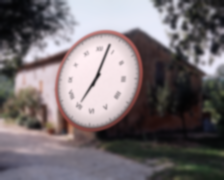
7:03
